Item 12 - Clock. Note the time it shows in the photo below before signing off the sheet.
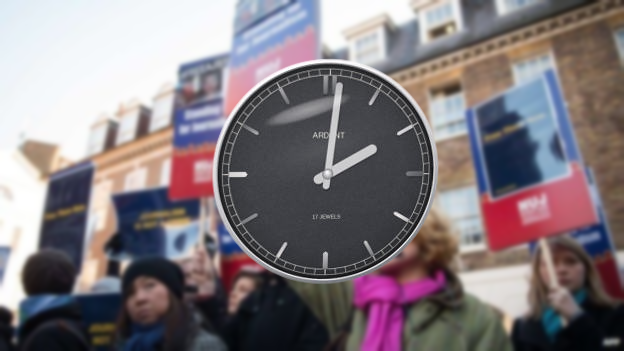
2:01
